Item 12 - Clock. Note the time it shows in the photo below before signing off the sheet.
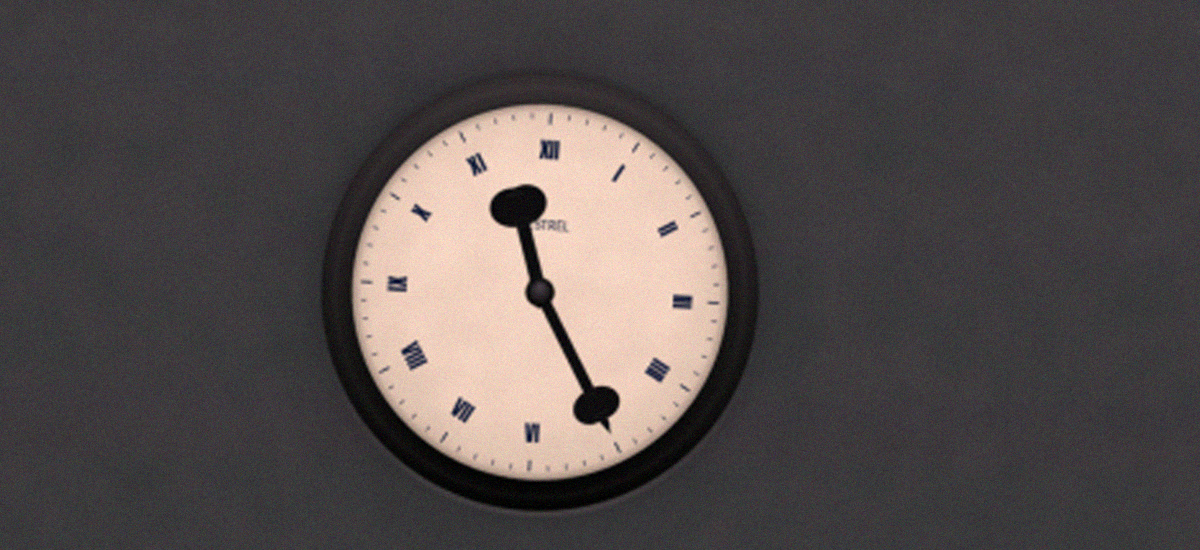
11:25
